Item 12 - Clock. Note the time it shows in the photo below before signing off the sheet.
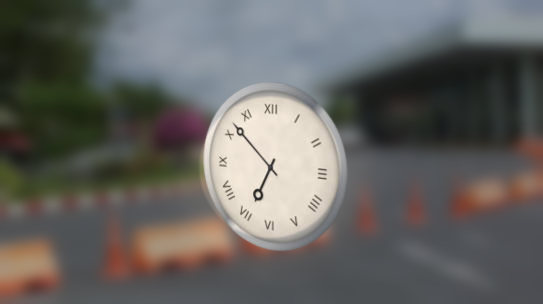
6:52
